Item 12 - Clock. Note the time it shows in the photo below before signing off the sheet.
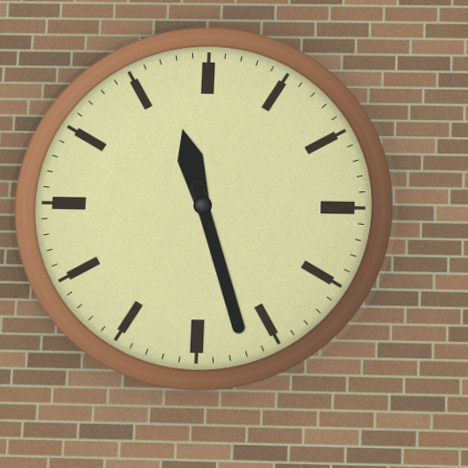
11:27
